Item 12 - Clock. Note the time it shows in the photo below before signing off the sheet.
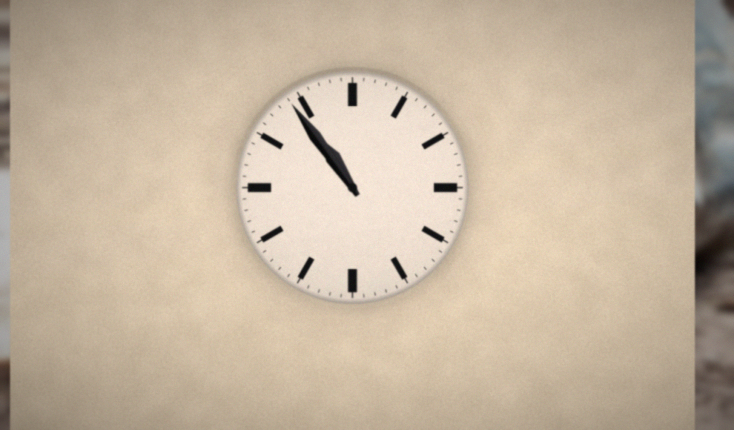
10:54
